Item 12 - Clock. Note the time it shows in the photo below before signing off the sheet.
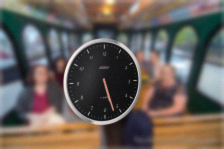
5:27
